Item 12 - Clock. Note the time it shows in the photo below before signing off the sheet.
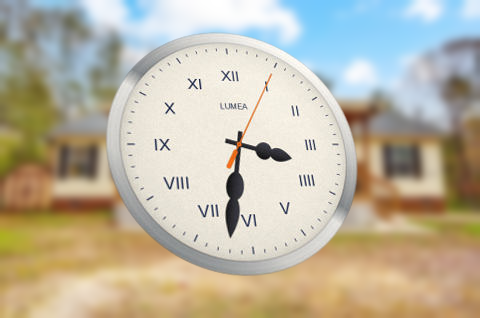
3:32:05
